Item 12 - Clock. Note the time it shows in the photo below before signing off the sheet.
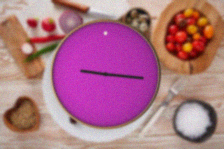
9:16
